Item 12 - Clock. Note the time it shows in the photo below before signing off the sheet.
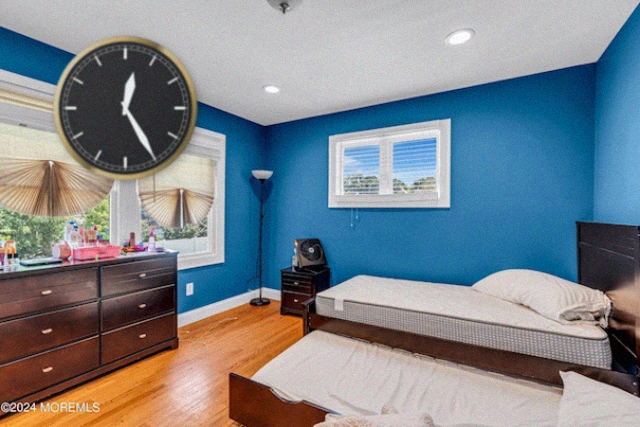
12:25
